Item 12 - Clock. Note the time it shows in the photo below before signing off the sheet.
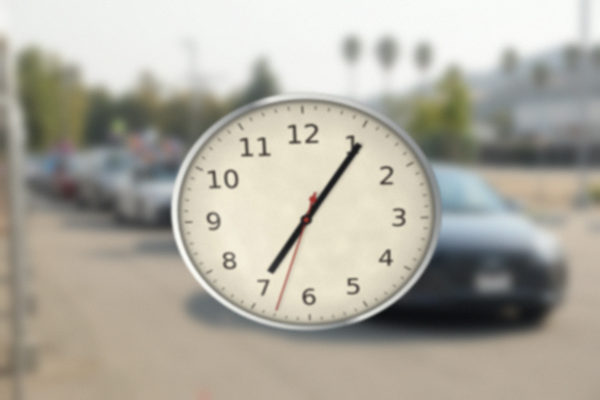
7:05:33
